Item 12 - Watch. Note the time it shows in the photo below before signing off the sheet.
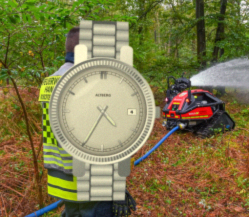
4:35
